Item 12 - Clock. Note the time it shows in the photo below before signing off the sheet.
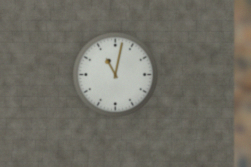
11:02
